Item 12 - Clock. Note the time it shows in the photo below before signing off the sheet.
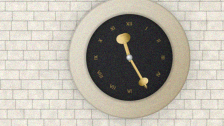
11:25
